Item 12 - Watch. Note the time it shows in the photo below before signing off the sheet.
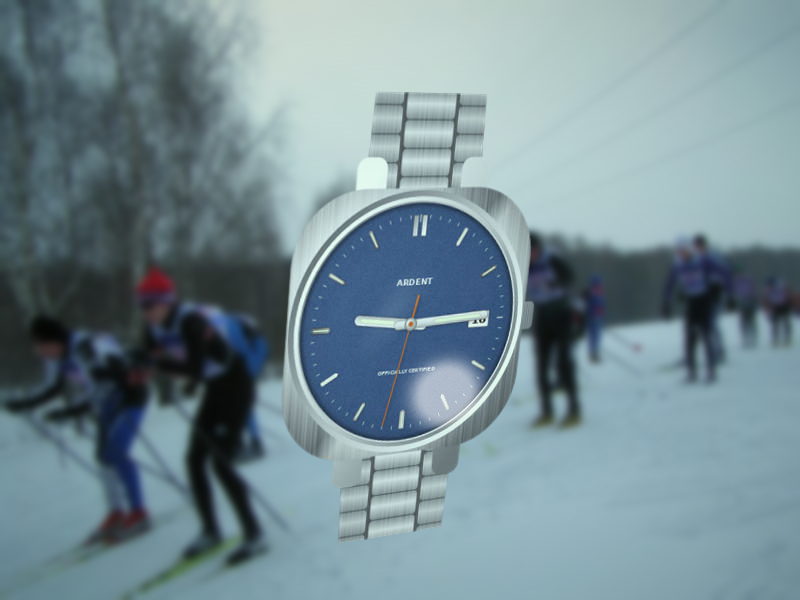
9:14:32
